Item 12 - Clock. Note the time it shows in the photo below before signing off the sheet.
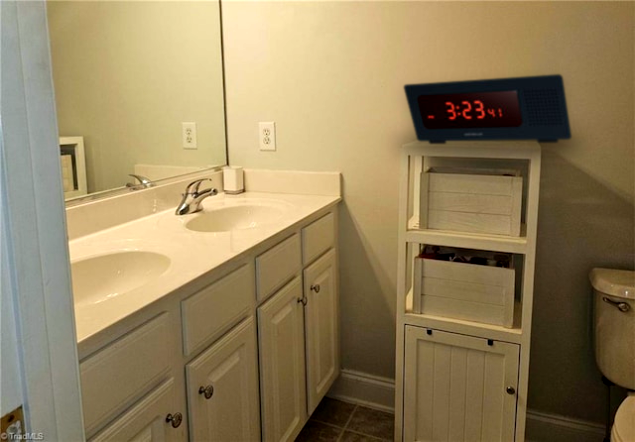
3:23
